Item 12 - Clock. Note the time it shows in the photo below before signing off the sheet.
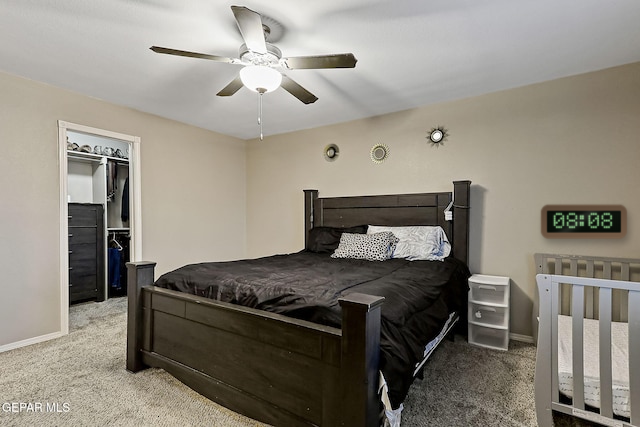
8:08
